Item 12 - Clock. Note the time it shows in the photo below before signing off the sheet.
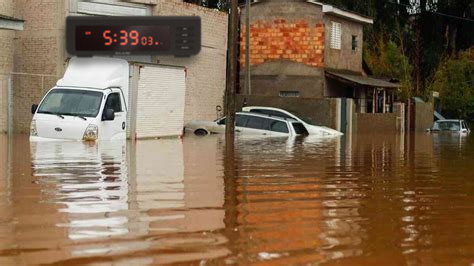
5:39
